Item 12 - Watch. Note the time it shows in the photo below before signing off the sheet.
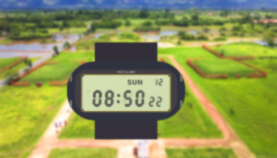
8:50:22
